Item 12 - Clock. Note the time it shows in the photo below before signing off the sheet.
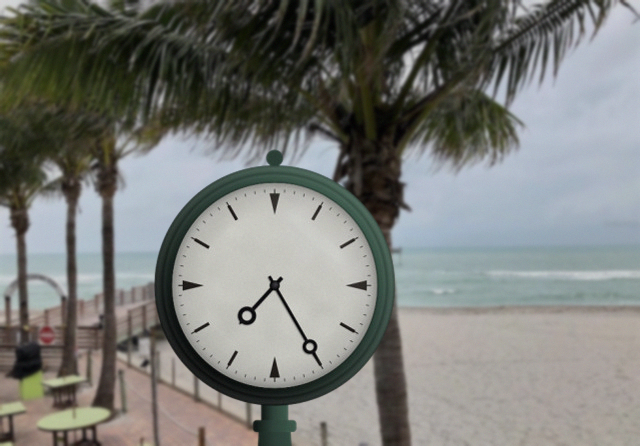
7:25
